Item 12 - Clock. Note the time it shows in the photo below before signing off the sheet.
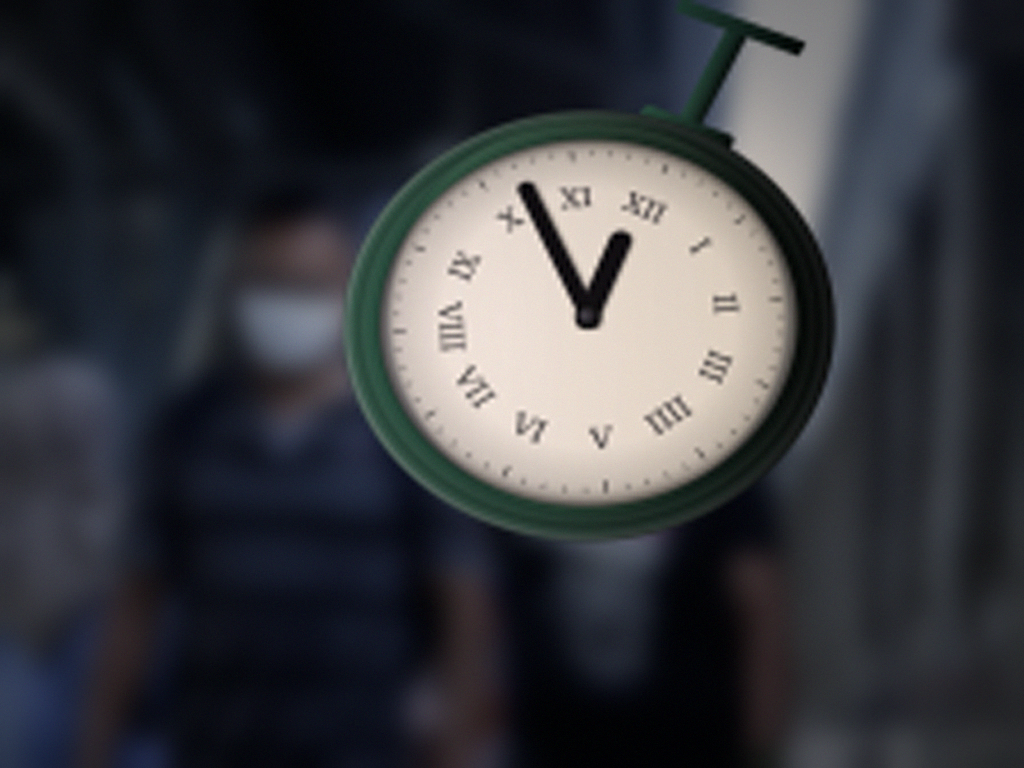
11:52
